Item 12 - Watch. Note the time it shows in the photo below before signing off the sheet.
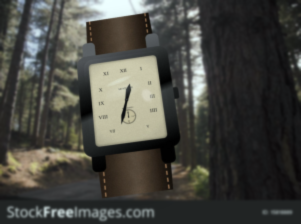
12:33
